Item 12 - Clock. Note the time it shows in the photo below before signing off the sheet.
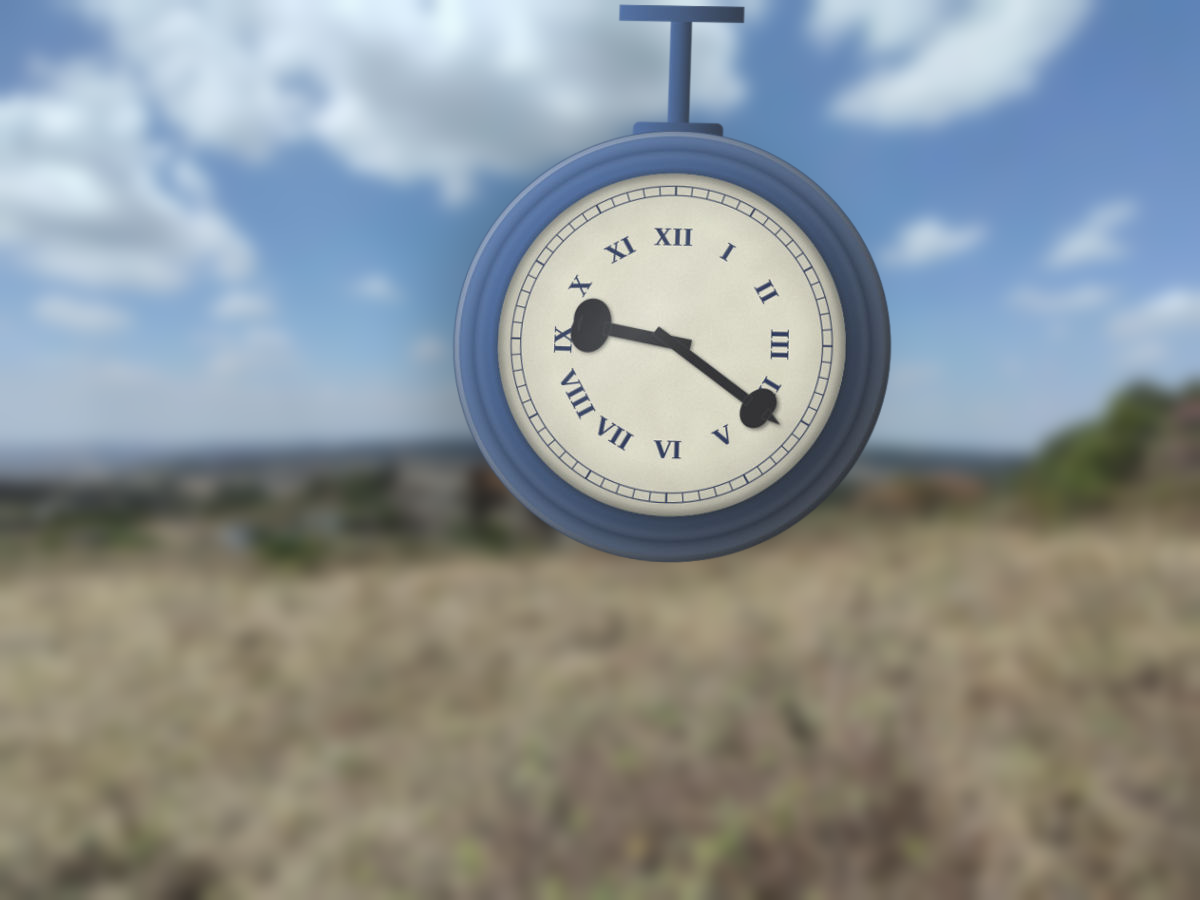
9:21
